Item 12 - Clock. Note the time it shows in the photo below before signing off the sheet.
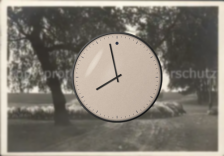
7:58
